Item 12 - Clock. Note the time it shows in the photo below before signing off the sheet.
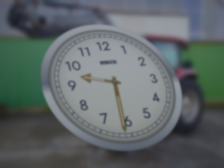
9:31
